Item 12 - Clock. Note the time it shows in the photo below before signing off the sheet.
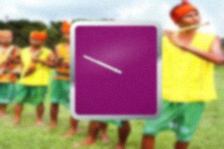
9:49
